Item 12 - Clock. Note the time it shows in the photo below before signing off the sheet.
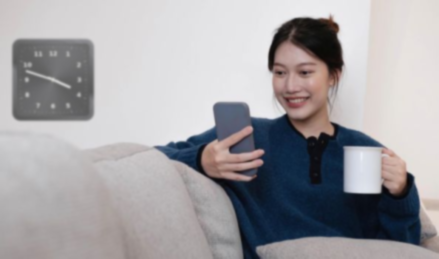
3:48
